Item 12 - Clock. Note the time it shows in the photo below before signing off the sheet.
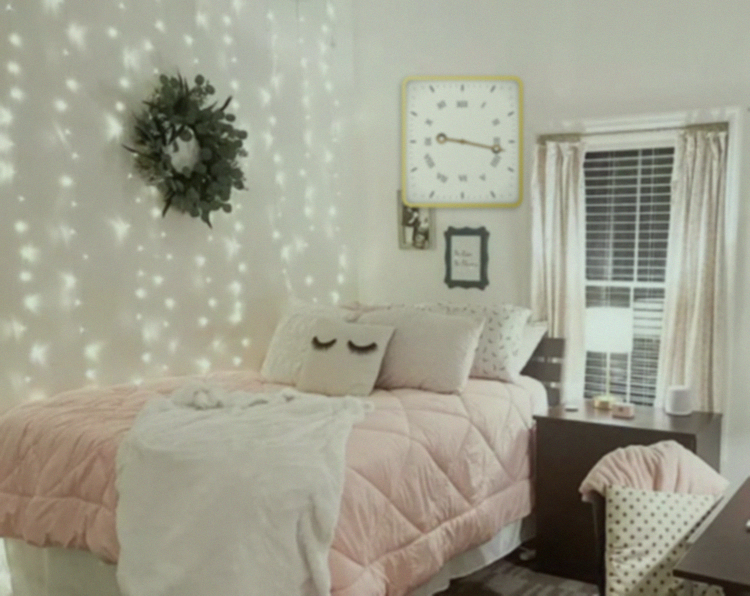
9:17
